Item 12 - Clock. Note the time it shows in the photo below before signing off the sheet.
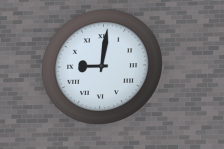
9:01
